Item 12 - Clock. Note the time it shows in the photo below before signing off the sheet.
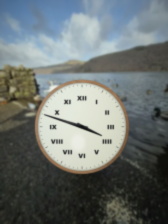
3:48
